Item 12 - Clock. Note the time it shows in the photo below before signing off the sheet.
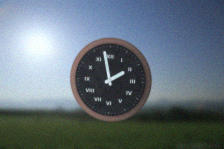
1:58
